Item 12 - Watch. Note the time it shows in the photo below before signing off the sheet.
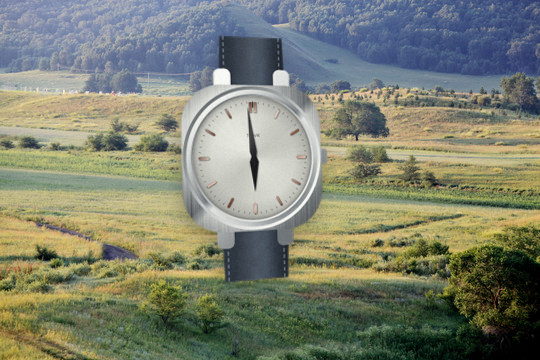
5:59
